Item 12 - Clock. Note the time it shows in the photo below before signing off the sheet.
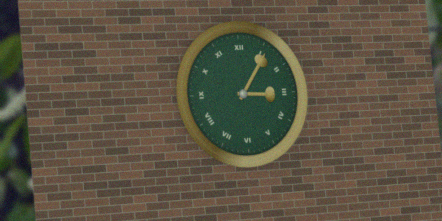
3:06
